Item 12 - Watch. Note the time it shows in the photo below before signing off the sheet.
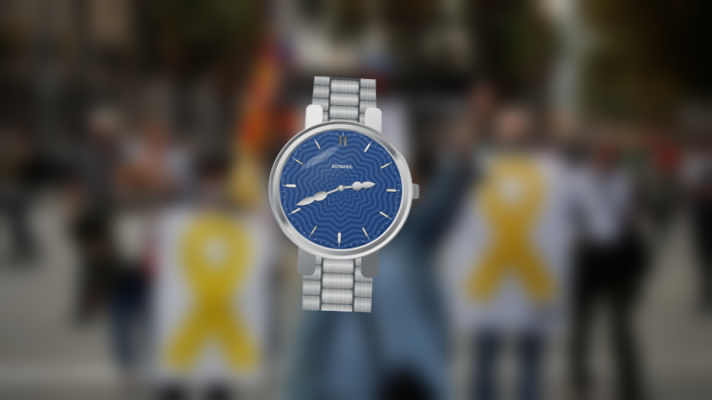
2:41
